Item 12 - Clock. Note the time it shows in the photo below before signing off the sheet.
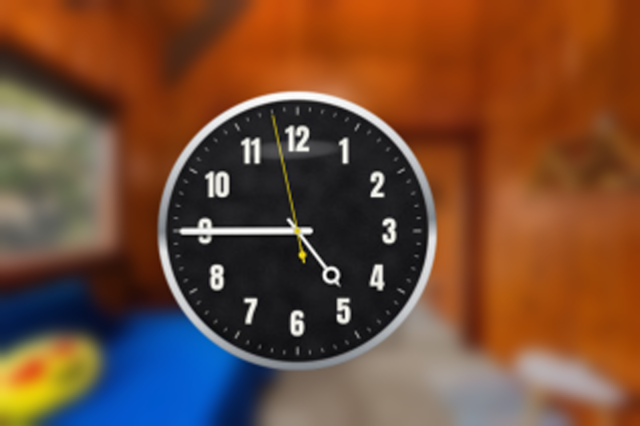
4:44:58
